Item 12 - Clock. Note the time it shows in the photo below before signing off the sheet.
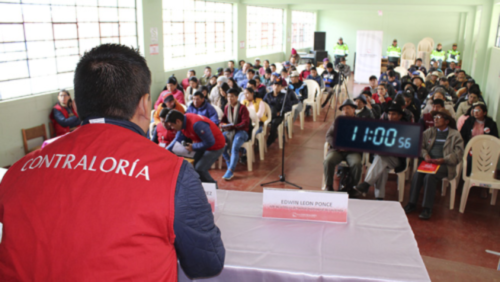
11:00
